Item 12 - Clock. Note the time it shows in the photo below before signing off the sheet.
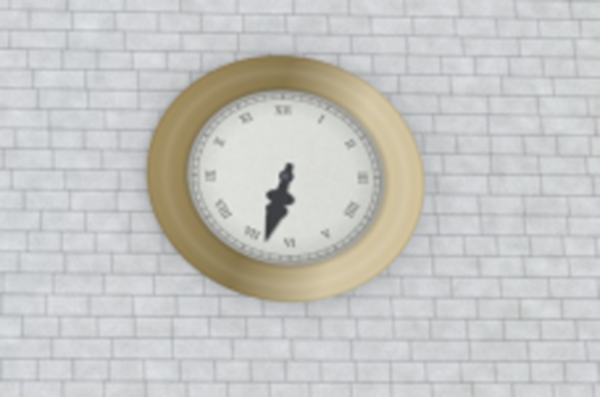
6:33
